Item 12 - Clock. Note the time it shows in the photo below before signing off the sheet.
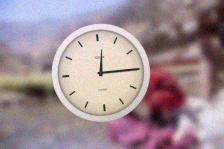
12:15
